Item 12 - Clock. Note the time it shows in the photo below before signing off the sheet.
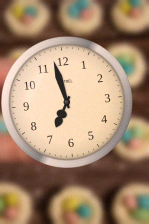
6:58
